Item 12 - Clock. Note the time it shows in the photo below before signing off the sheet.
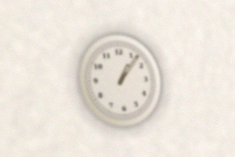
1:07
